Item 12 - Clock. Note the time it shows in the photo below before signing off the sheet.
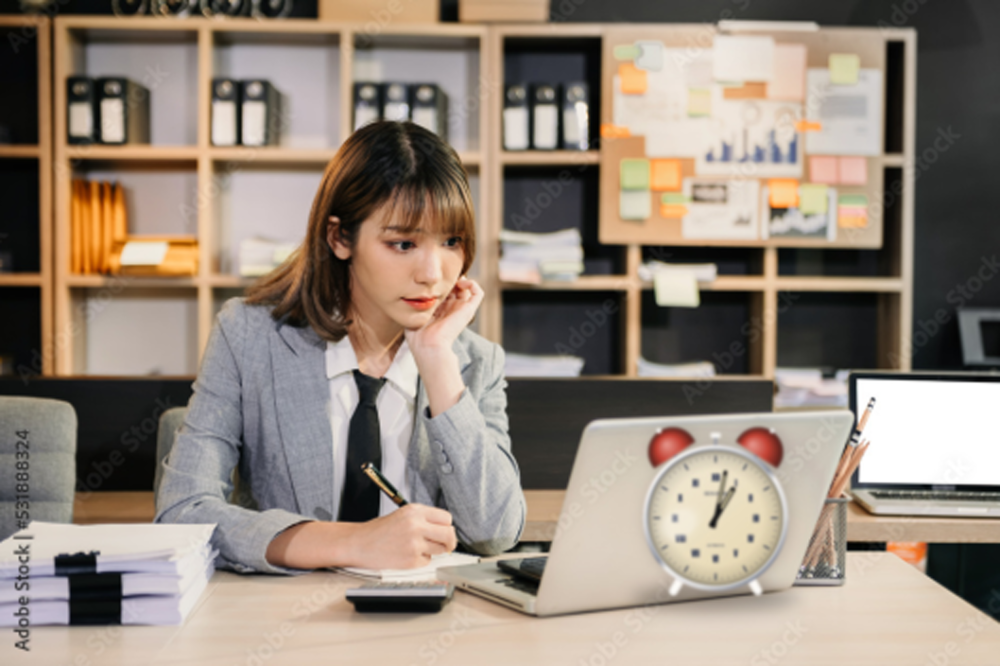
1:02
